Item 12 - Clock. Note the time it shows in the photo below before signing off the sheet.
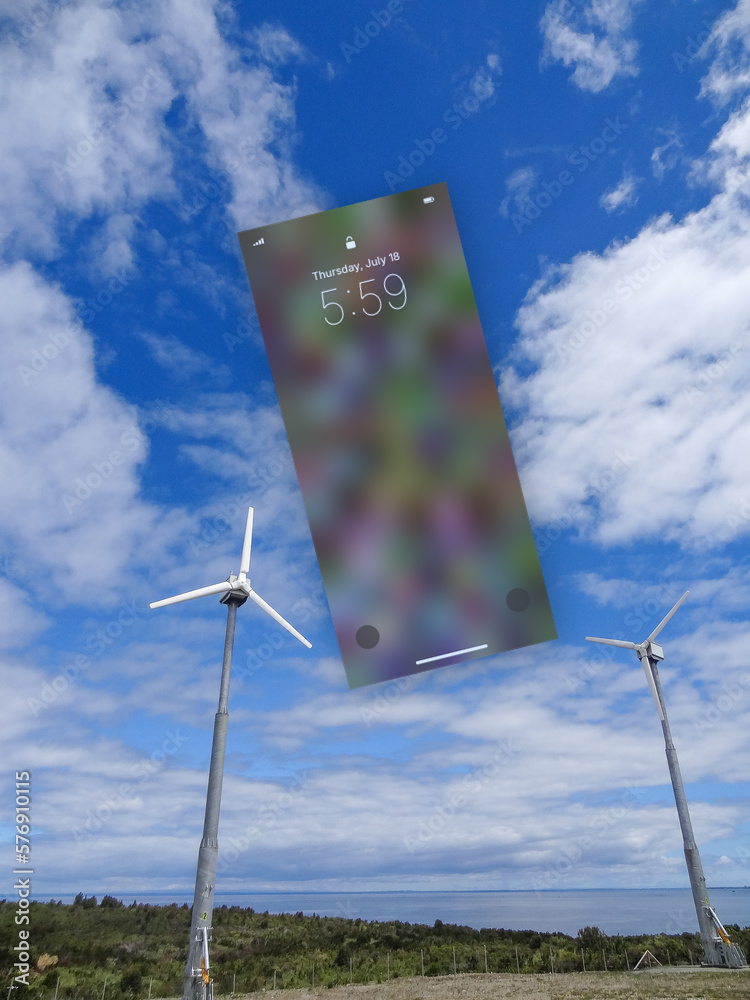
5:59
